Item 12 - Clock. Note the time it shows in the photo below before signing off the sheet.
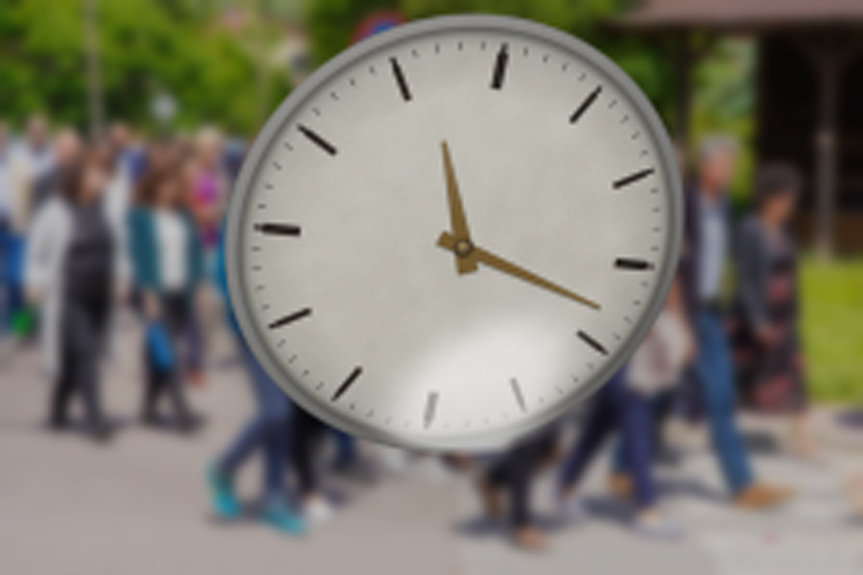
11:18
